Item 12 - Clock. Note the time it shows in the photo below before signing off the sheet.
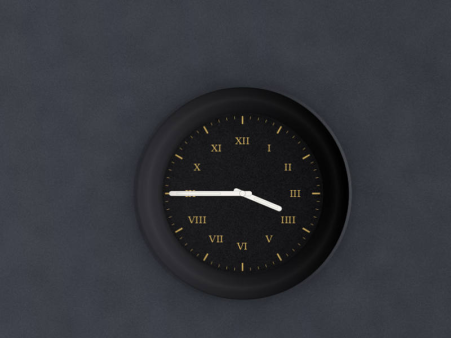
3:45
